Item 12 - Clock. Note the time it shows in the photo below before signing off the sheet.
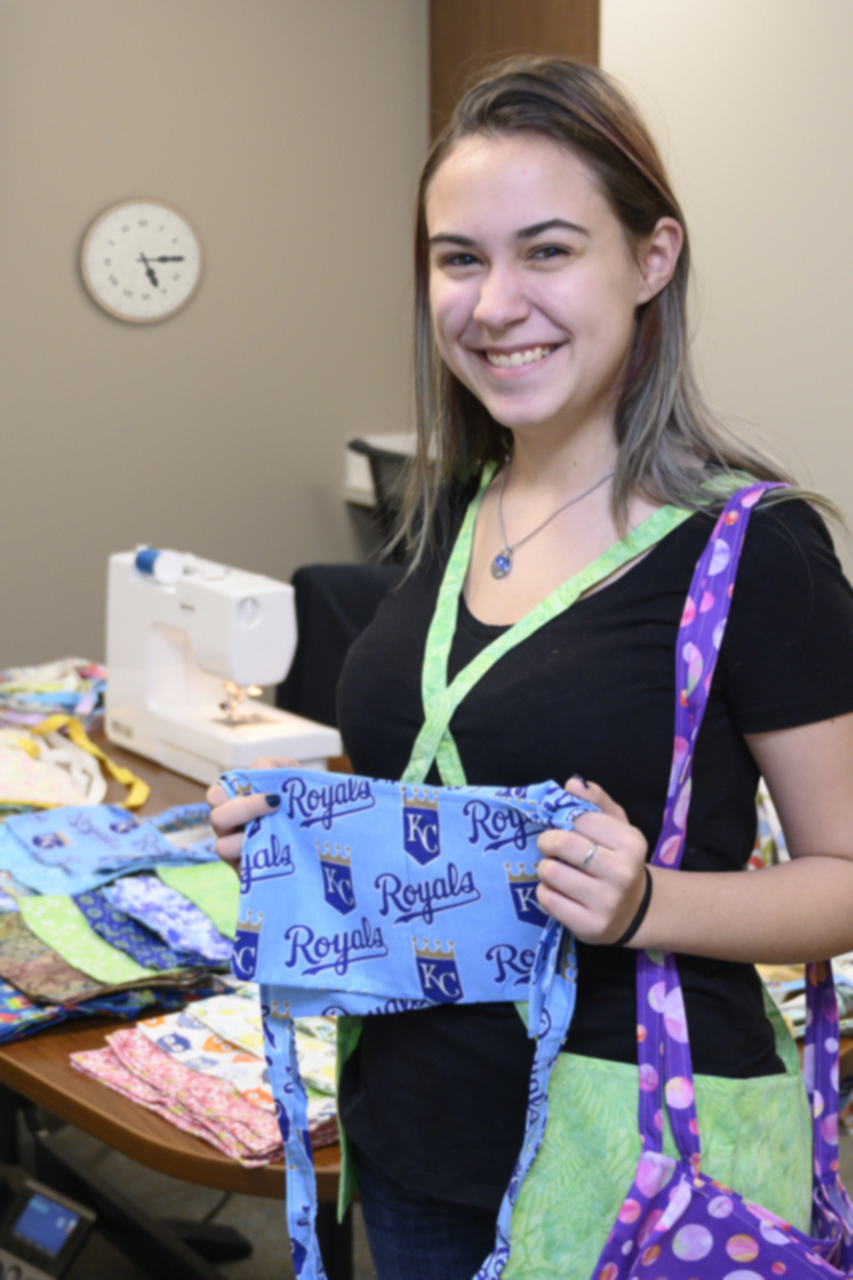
5:15
